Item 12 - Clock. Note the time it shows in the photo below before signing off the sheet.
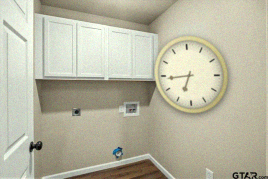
6:44
